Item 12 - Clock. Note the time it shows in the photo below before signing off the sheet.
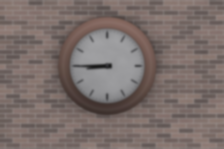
8:45
